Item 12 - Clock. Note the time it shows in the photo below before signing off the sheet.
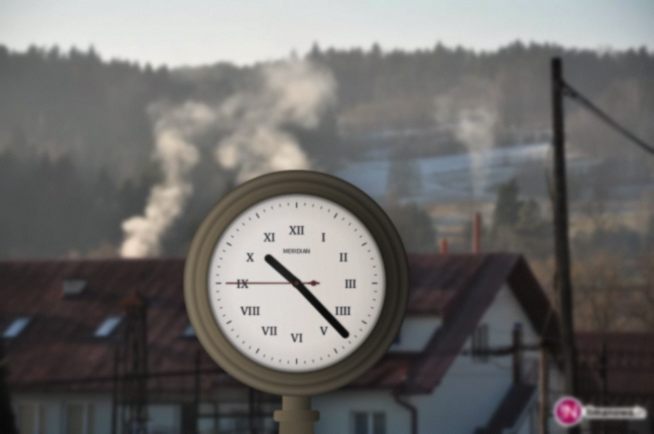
10:22:45
